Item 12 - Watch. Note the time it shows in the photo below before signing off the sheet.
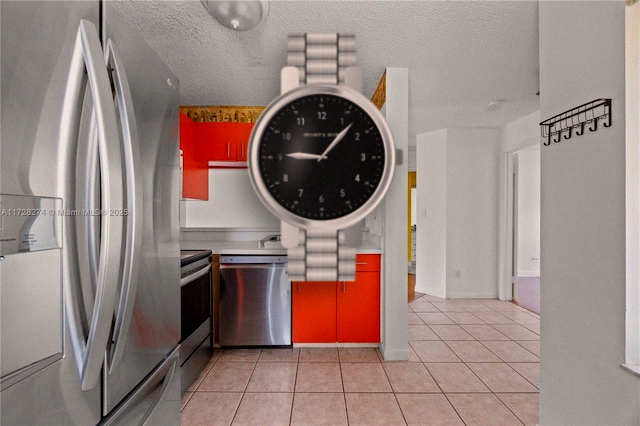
9:07
